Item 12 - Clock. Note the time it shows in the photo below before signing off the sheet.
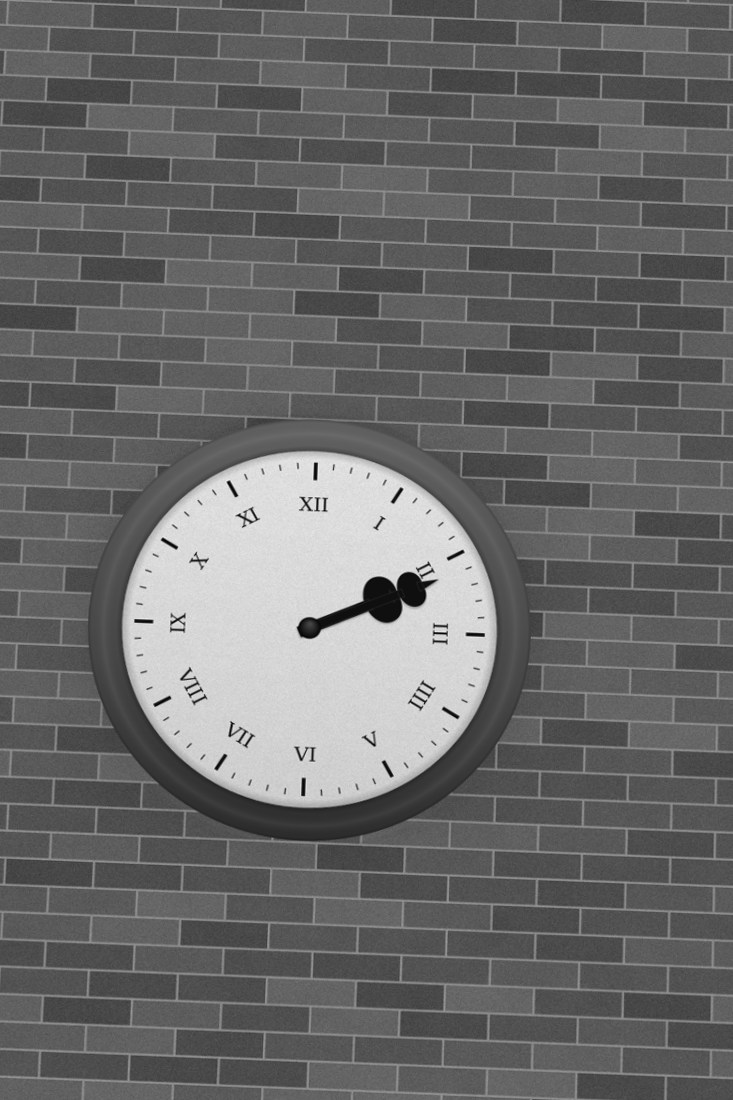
2:11
